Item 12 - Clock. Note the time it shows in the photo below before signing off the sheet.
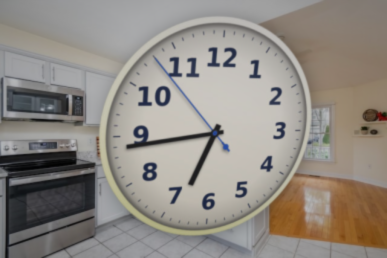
6:43:53
